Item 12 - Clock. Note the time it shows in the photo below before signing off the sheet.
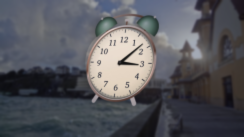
3:08
